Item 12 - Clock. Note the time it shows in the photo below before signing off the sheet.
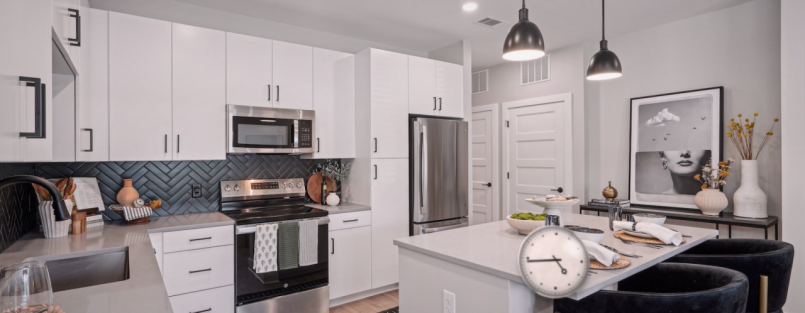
4:44
